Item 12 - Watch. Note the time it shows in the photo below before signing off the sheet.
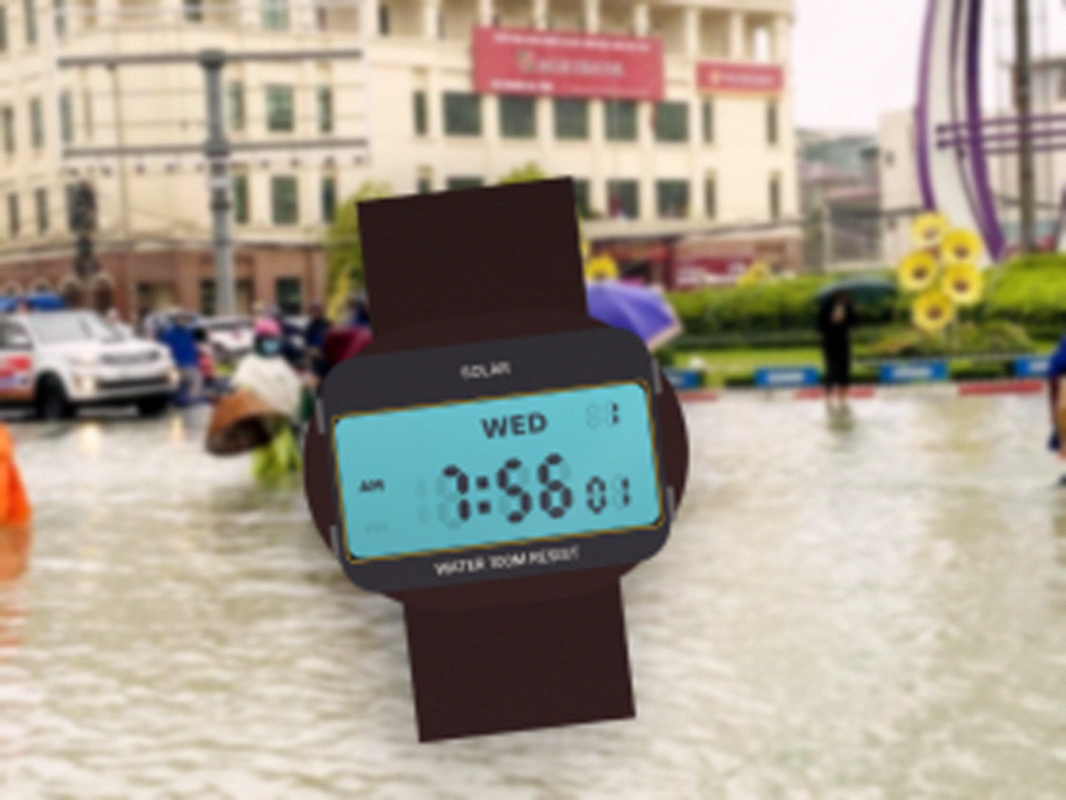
7:56:01
